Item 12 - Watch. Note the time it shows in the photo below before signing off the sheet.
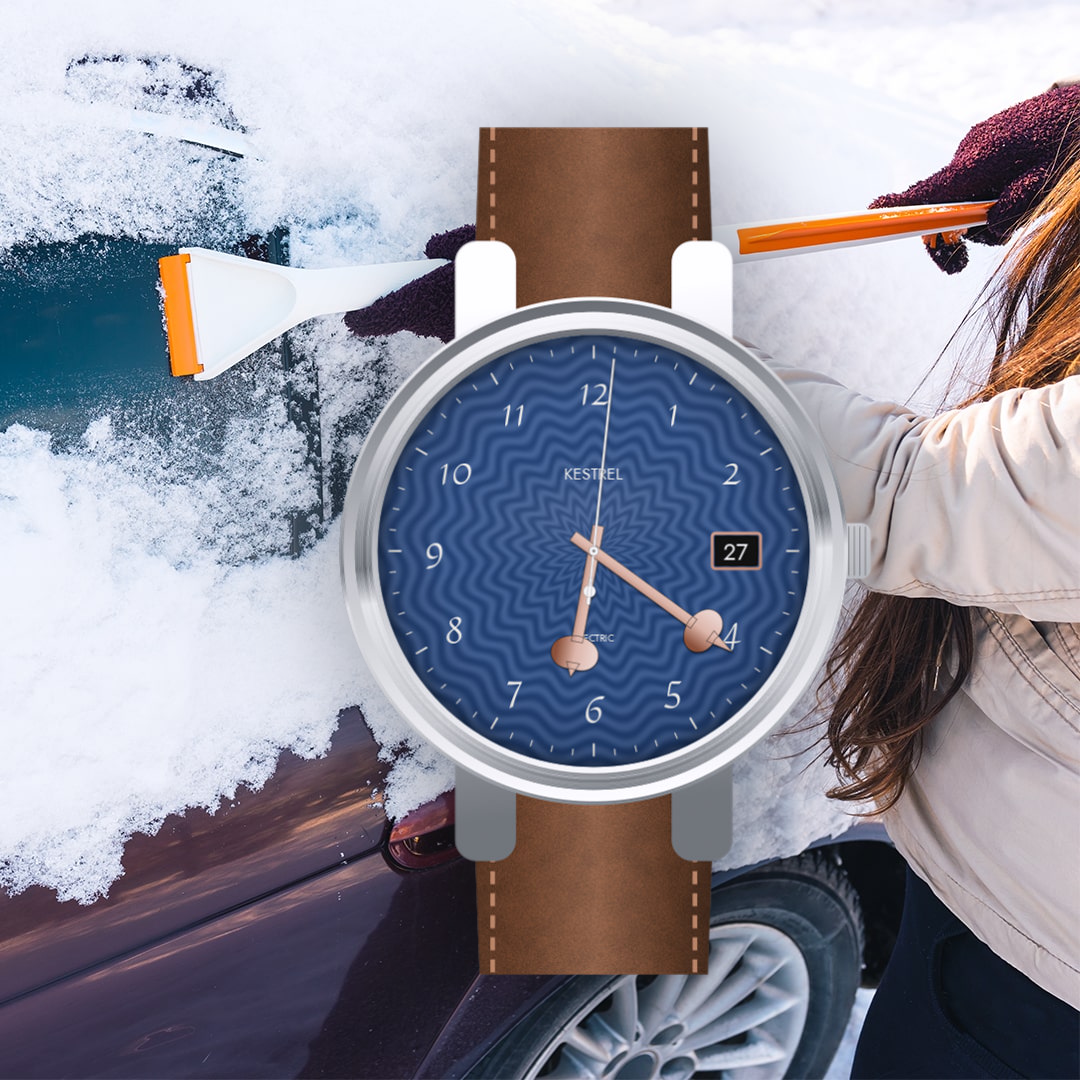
6:21:01
